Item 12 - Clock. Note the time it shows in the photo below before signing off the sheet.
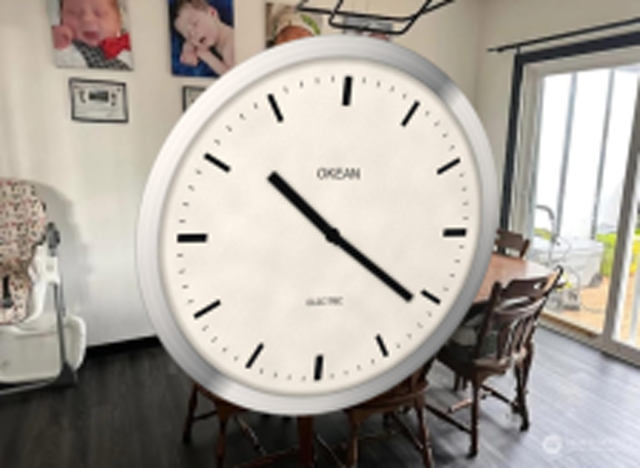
10:21
